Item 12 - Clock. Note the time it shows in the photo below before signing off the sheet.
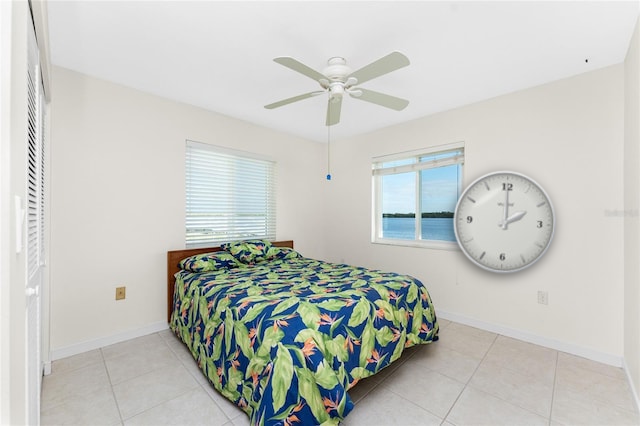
2:00
